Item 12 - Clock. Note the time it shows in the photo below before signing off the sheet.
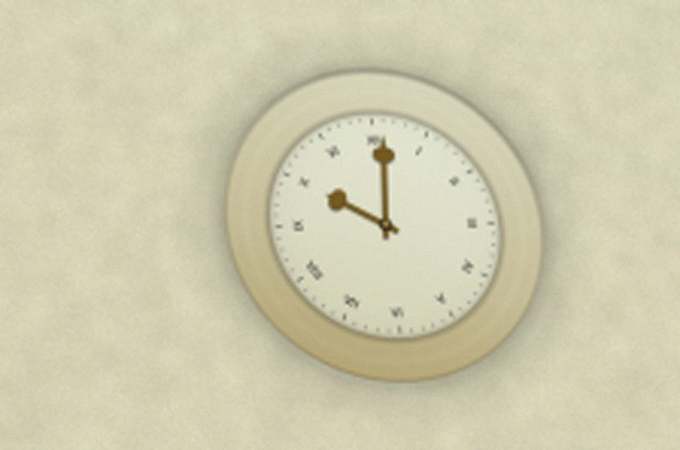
10:01
